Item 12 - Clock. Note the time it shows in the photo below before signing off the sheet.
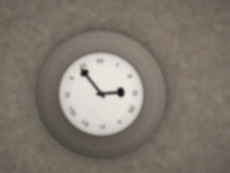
2:54
